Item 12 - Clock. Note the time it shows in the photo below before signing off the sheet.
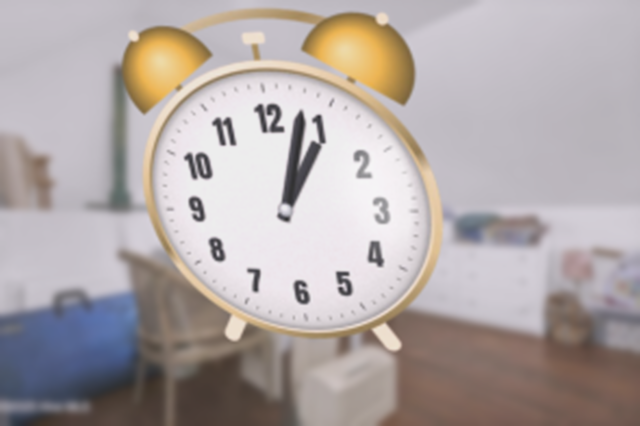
1:03
